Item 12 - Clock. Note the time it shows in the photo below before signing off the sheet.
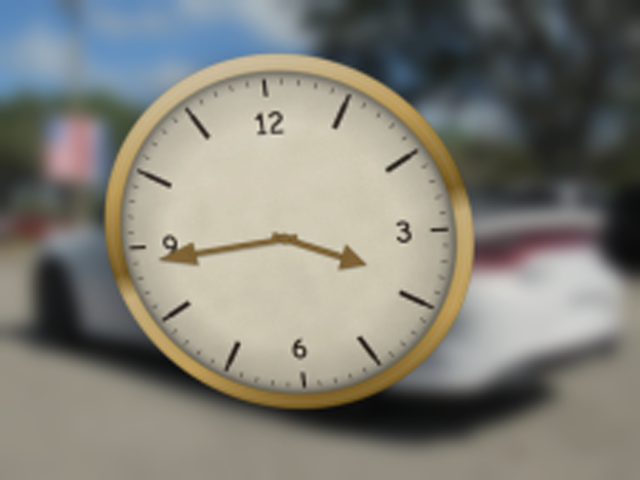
3:44
